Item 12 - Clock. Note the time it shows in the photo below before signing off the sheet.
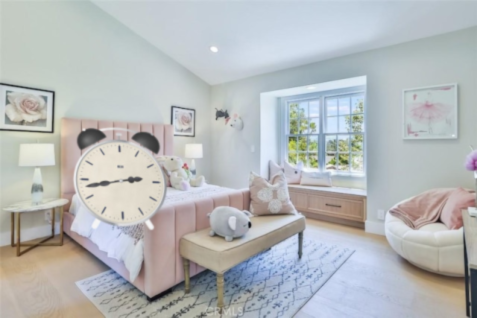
2:43
